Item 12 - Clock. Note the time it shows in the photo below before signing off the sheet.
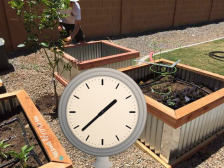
1:38
